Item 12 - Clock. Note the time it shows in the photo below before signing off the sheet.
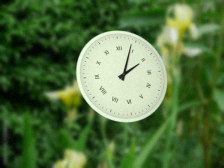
2:04
